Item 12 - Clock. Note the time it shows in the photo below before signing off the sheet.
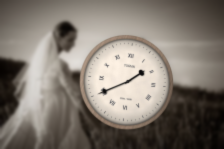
1:40
